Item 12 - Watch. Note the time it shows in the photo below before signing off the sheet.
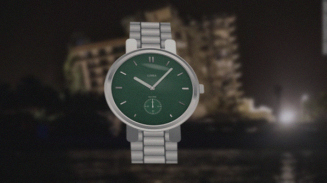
10:07
